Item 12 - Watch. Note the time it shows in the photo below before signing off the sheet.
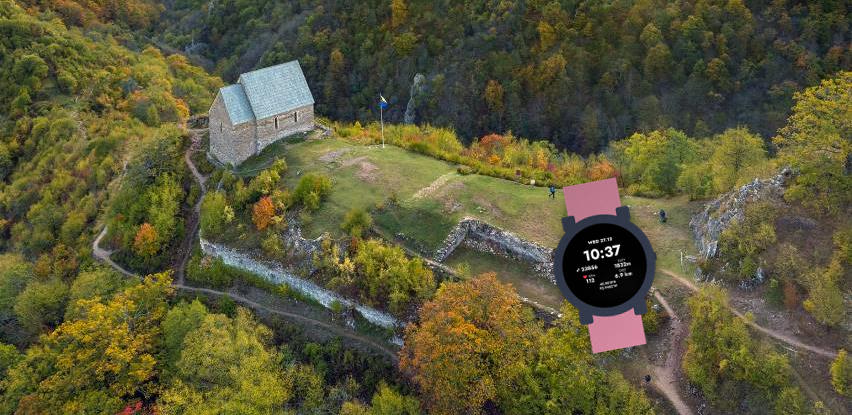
10:37
